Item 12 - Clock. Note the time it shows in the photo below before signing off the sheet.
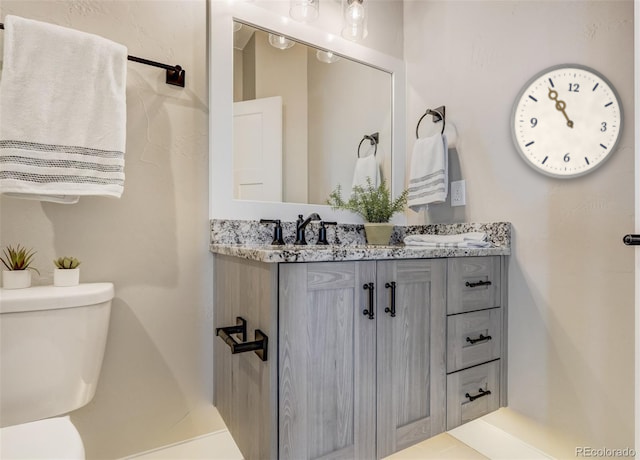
10:54
